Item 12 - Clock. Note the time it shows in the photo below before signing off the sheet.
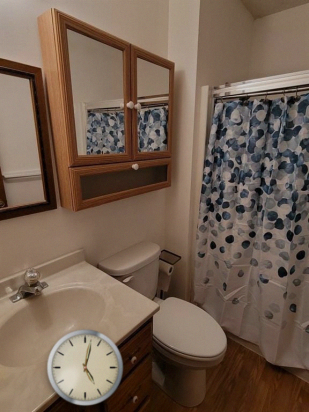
5:02
